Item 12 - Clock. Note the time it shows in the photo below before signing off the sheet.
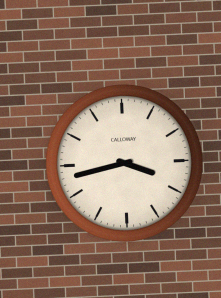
3:43
